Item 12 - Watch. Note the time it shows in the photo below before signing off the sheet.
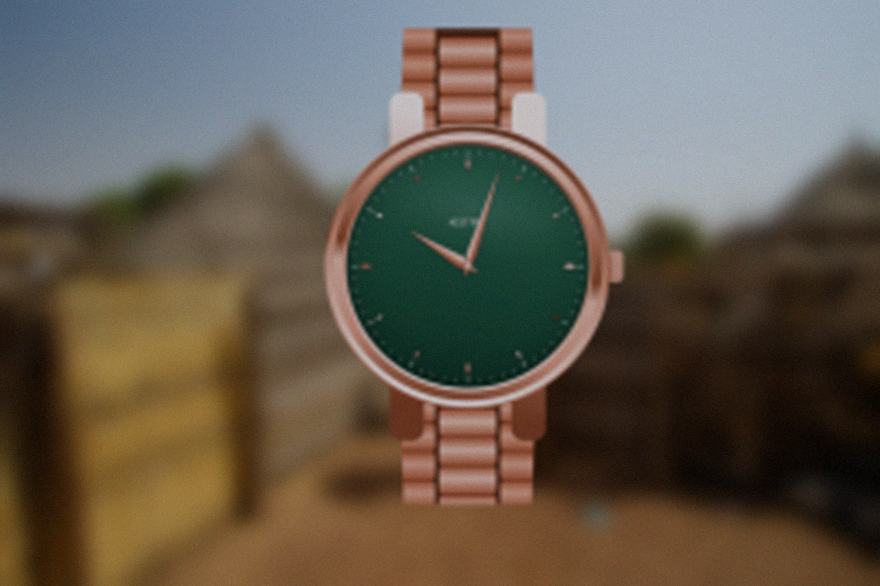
10:03
